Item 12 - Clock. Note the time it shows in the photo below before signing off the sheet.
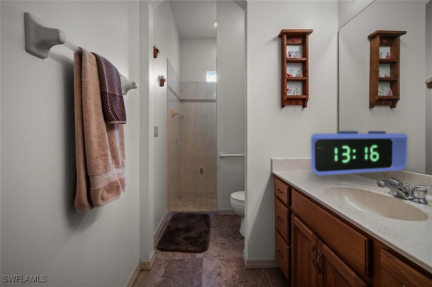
13:16
